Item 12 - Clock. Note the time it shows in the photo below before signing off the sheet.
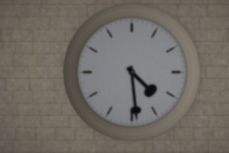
4:29
